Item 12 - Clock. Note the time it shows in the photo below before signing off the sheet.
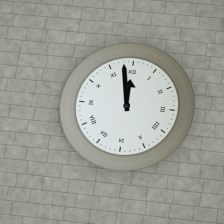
11:58
